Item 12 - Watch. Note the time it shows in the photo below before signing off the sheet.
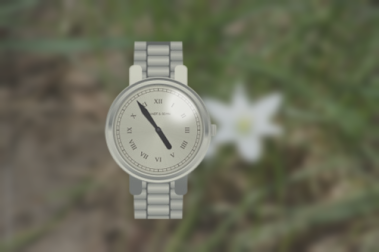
4:54
